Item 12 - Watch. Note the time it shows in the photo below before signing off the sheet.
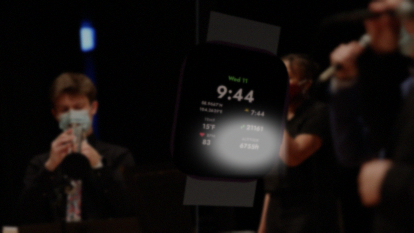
9:44
